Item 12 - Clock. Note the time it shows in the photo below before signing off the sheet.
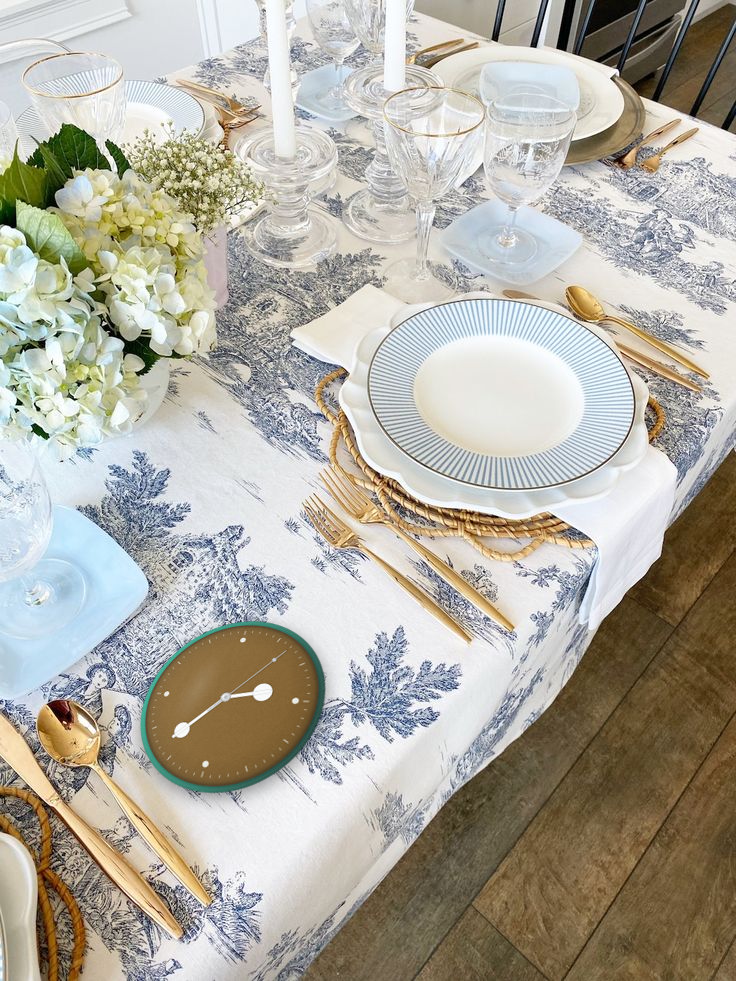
2:37:07
